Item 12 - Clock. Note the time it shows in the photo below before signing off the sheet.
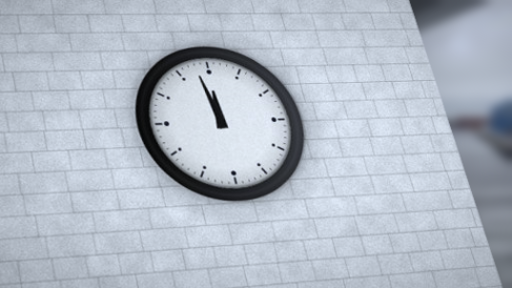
11:58
